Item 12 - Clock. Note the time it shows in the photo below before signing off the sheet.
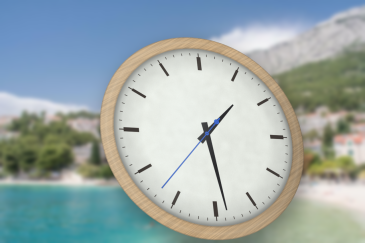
1:28:37
